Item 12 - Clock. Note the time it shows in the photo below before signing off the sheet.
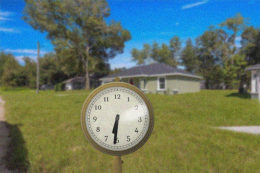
6:31
